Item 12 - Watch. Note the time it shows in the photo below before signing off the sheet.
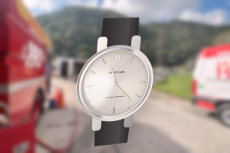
11:23
